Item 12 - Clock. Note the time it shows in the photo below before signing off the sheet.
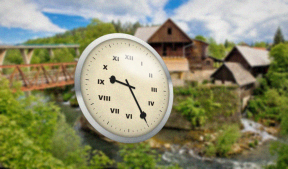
9:25
